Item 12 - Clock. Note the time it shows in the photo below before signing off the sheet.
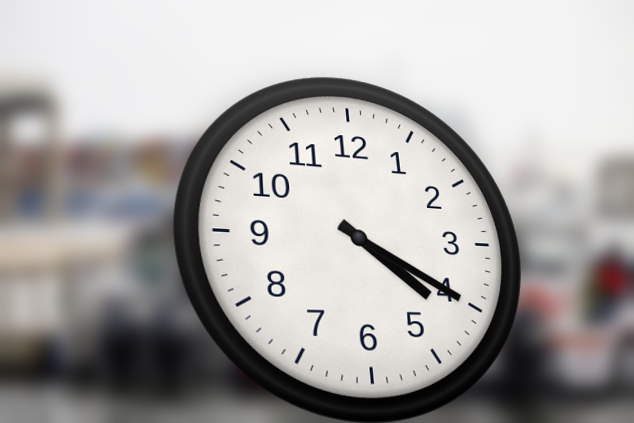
4:20
